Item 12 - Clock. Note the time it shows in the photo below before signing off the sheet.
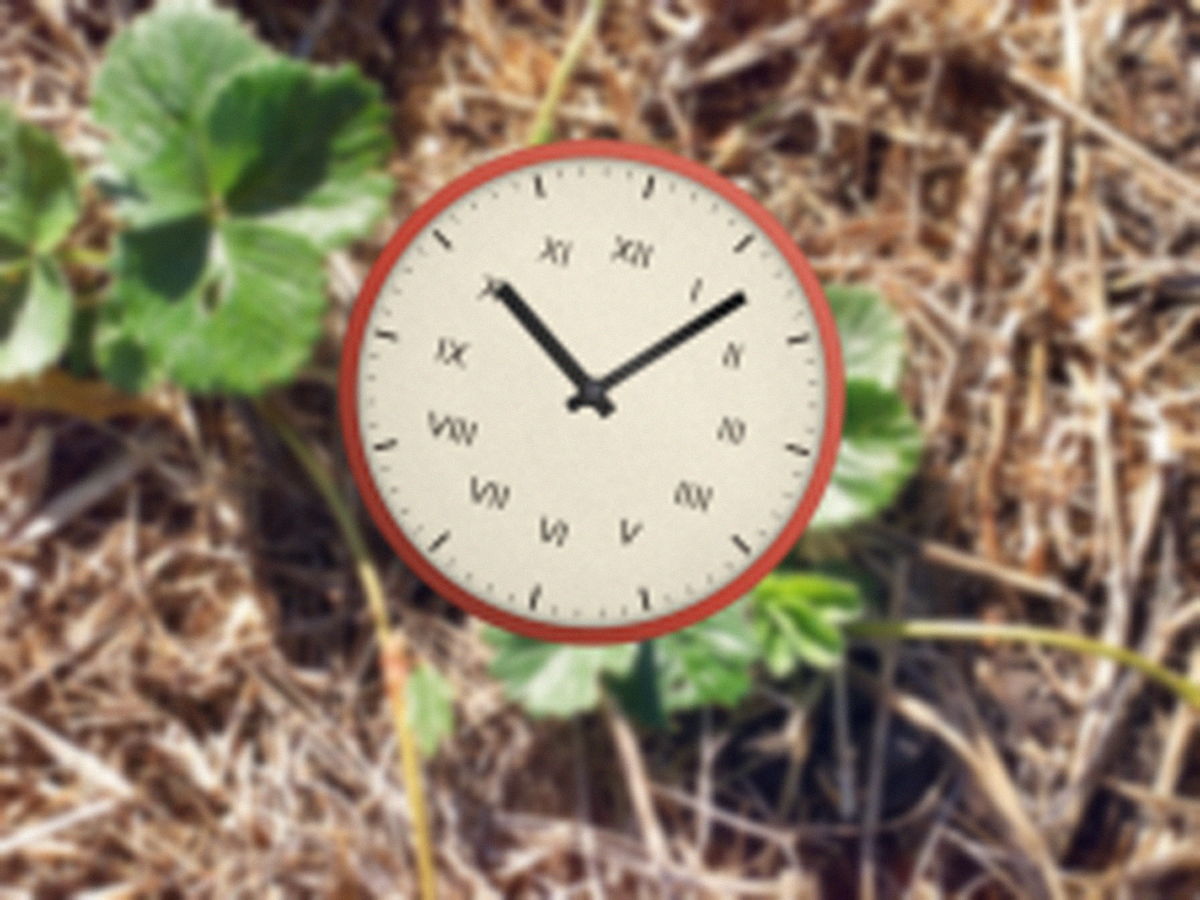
10:07
